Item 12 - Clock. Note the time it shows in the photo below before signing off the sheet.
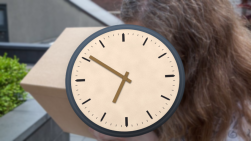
6:51
